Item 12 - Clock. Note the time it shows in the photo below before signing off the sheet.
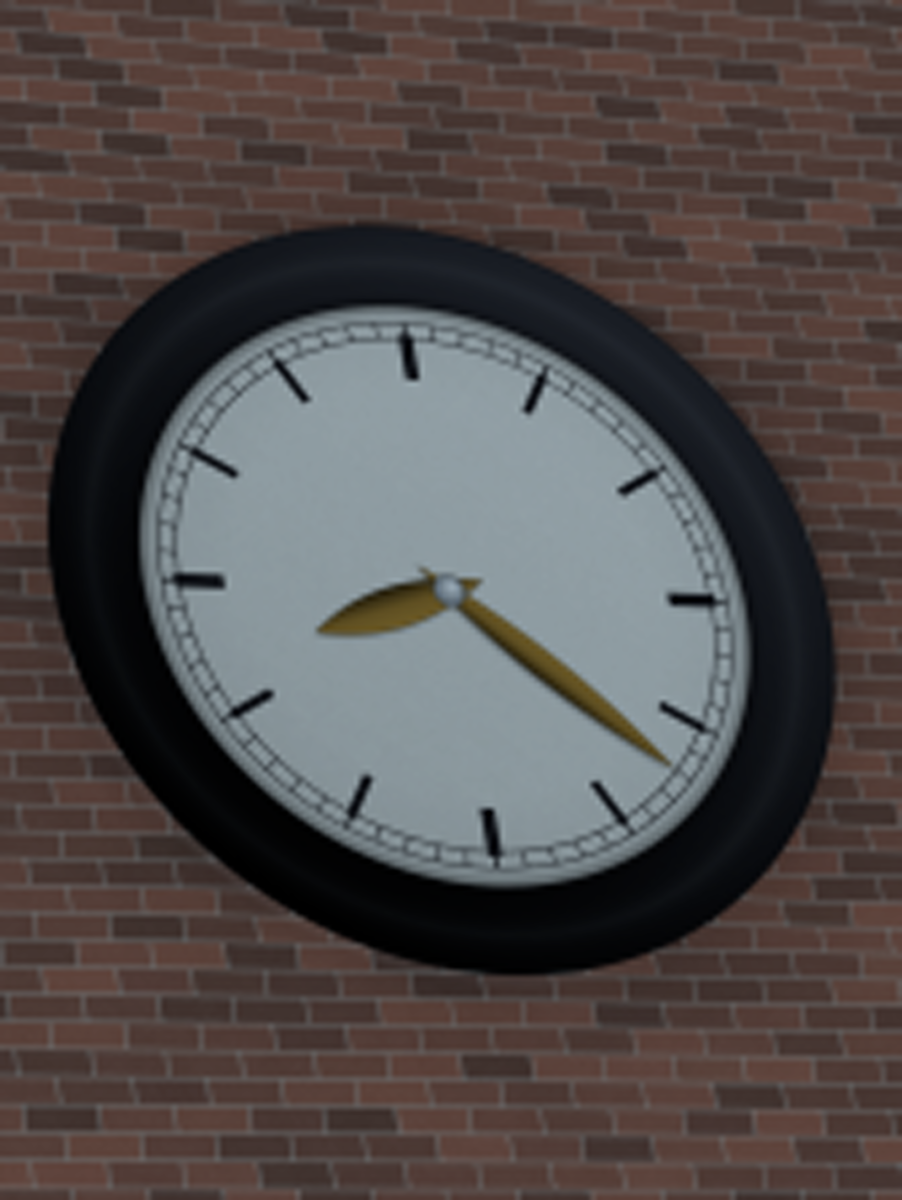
8:22
